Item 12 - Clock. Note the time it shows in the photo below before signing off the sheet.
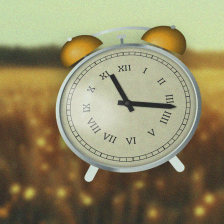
11:17
